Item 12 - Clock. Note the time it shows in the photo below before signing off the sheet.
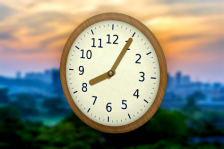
8:05
